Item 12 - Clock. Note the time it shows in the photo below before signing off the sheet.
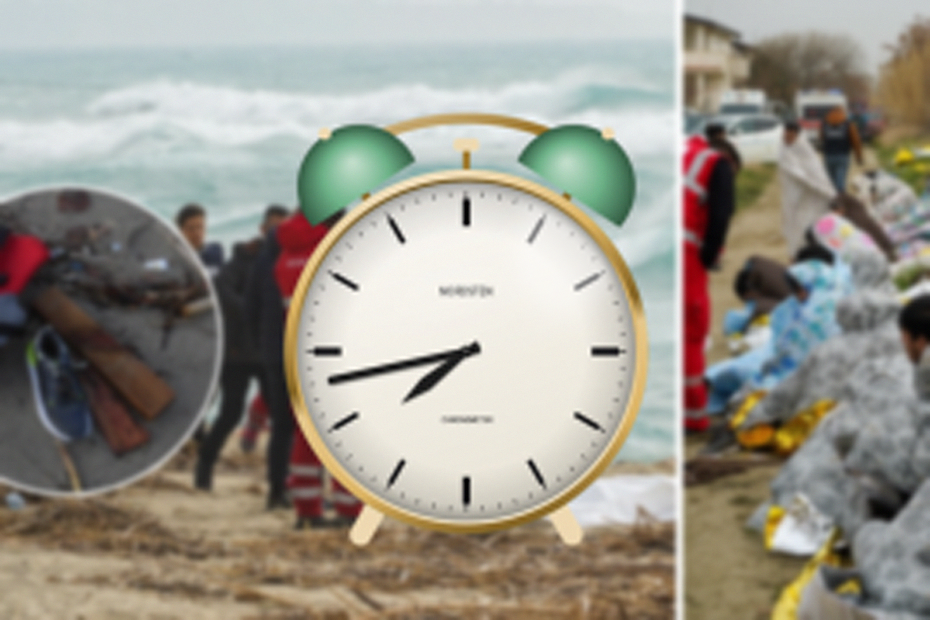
7:43
